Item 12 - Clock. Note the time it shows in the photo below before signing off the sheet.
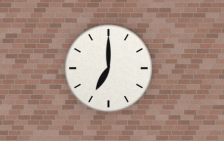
7:00
